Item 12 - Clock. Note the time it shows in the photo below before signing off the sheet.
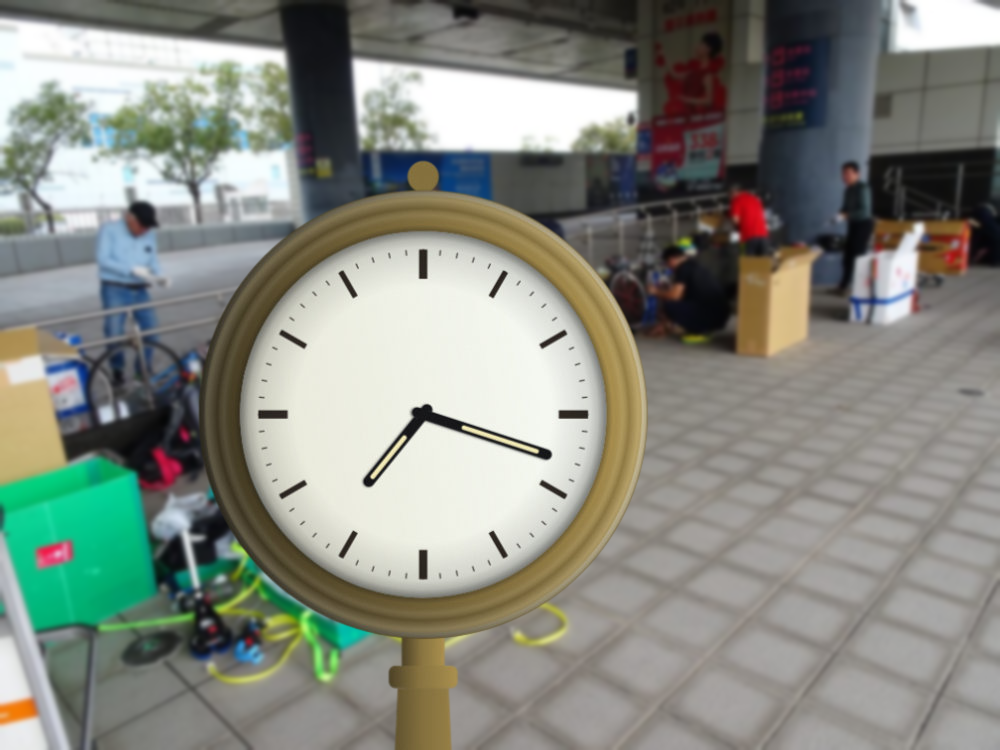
7:18
